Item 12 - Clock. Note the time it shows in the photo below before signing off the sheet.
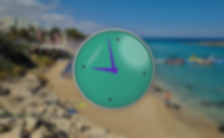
8:57
